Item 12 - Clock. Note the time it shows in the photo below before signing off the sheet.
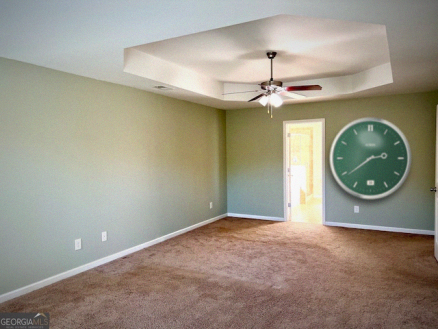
2:39
